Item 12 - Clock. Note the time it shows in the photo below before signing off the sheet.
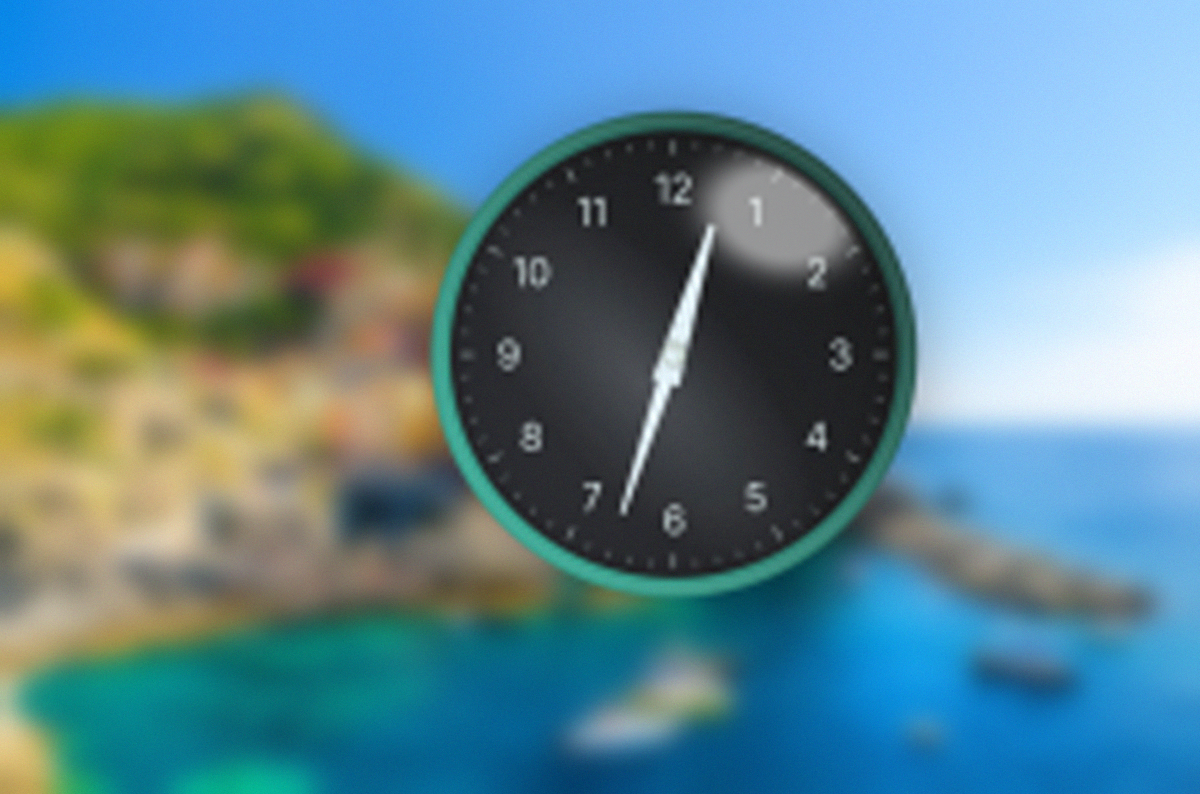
12:33
